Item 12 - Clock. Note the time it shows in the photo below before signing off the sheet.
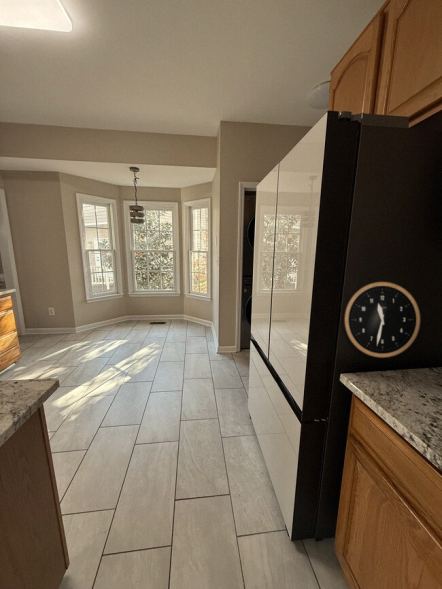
11:32
